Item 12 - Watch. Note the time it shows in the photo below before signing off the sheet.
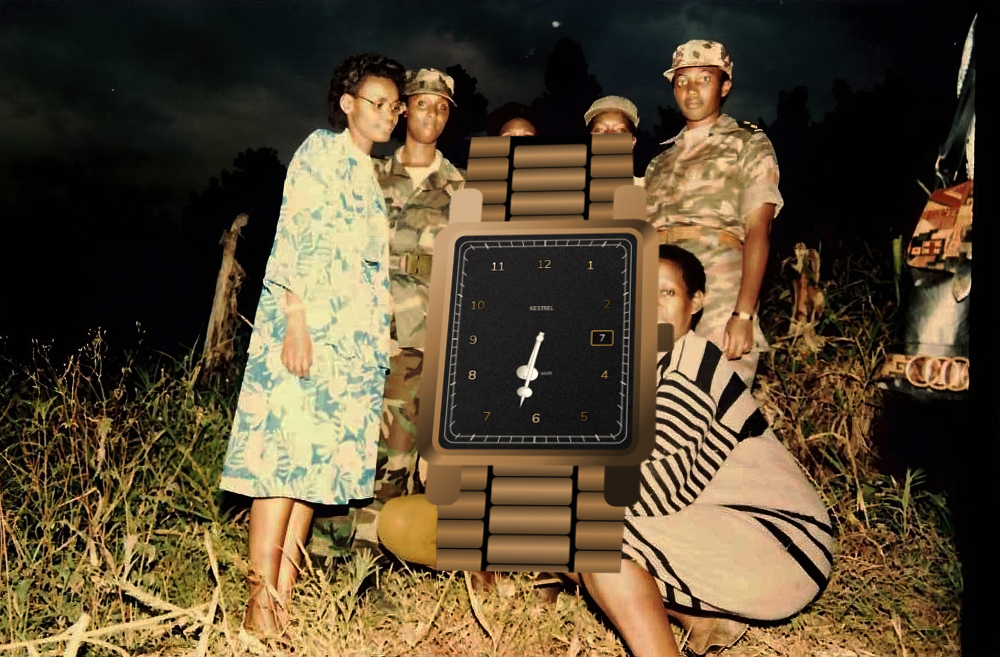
6:32
